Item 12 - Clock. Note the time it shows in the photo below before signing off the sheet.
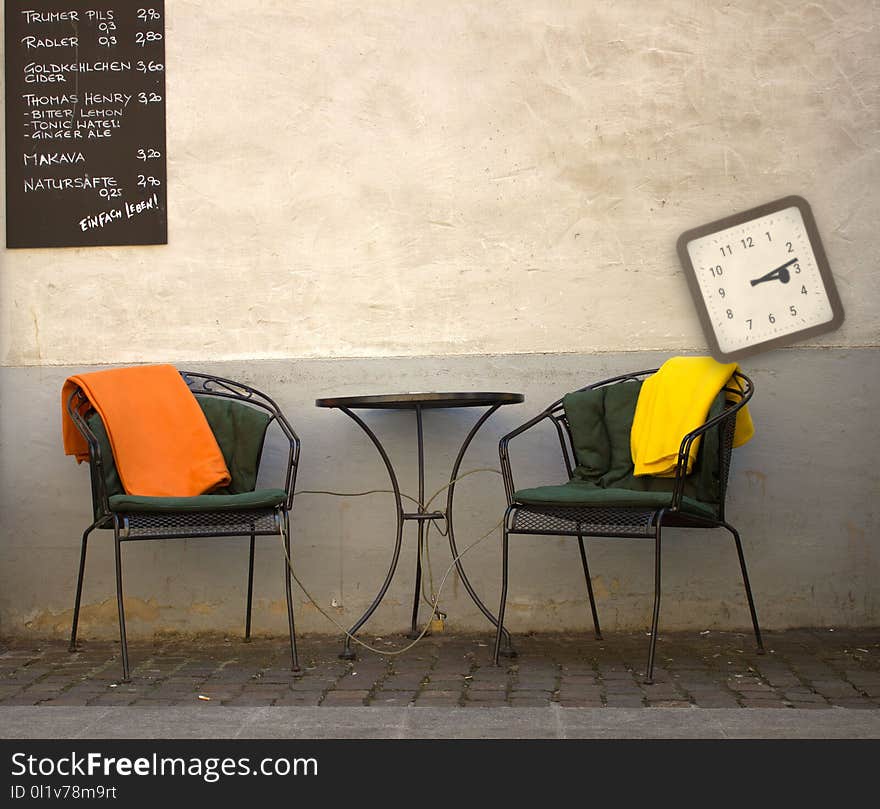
3:13
